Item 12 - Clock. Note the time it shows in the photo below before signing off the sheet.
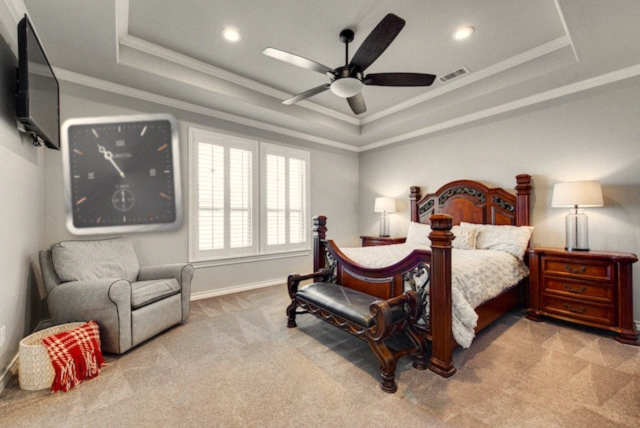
10:54
